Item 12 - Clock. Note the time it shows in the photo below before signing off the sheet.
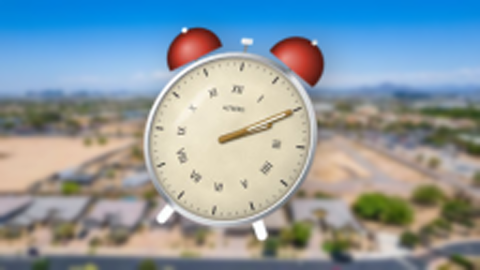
2:10
